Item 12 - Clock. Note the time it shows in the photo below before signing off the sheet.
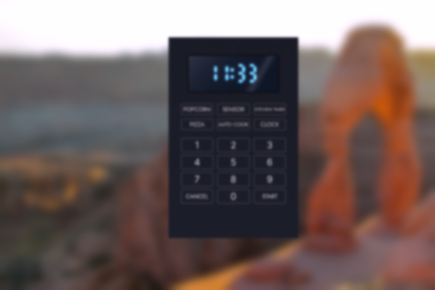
11:33
